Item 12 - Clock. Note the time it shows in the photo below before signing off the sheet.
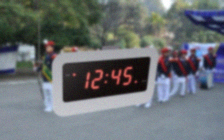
12:45
